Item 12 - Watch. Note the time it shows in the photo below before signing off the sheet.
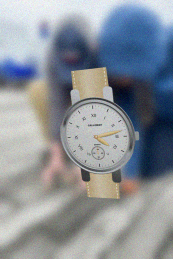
4:13
